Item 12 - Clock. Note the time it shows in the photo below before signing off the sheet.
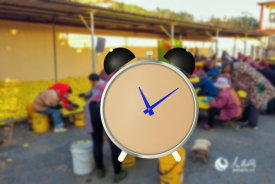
11:09
